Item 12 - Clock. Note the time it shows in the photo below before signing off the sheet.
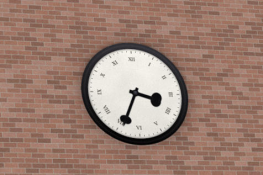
3:34
